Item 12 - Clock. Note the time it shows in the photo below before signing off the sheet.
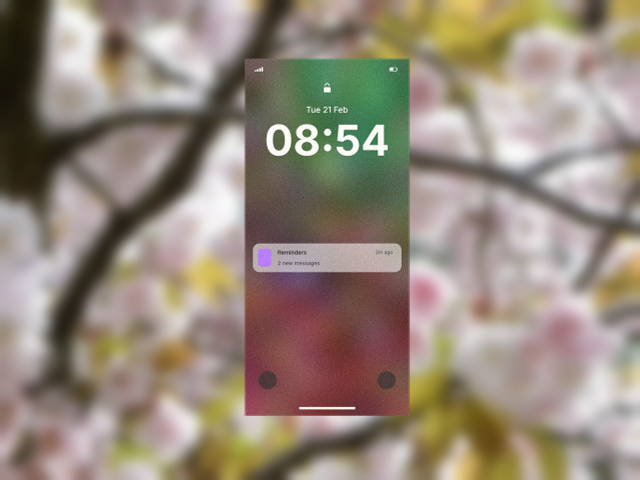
8:54
